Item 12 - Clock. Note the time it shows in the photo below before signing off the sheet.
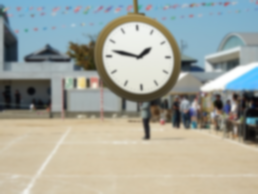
1:47
